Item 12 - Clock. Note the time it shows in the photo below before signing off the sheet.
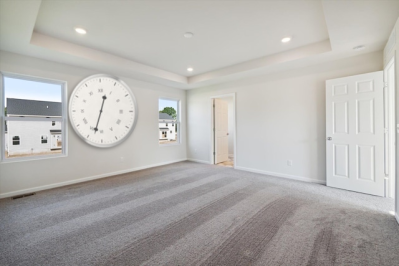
12:33
